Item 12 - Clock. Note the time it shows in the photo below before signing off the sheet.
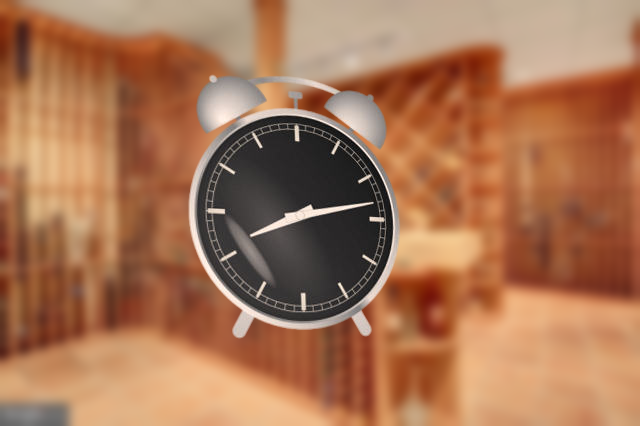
8:13
